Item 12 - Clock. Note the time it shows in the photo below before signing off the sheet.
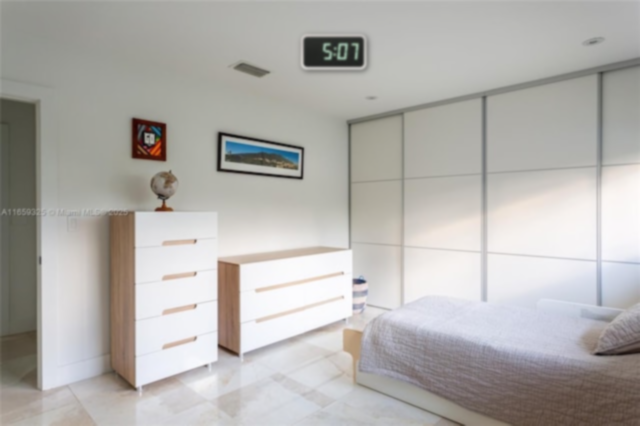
5:07
